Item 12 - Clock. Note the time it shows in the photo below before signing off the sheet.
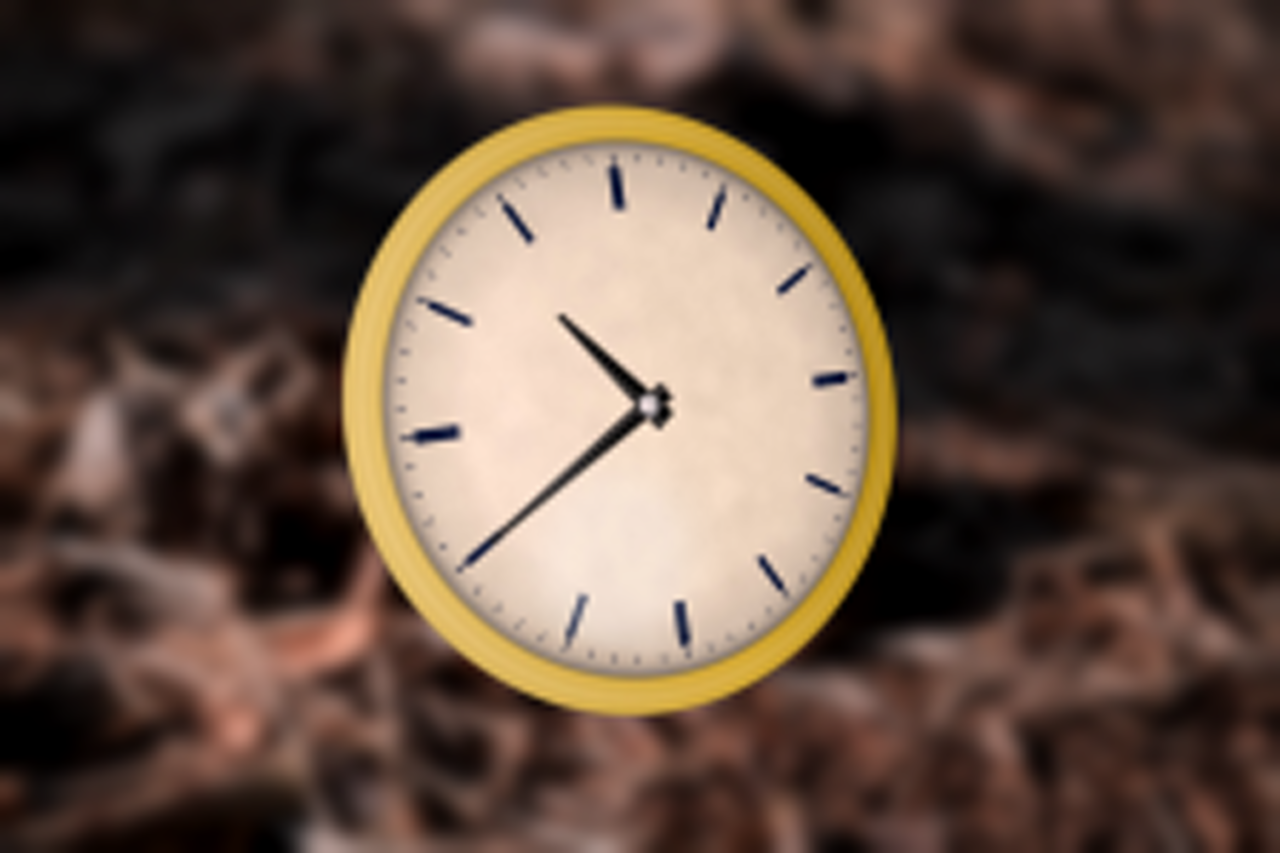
10:40
